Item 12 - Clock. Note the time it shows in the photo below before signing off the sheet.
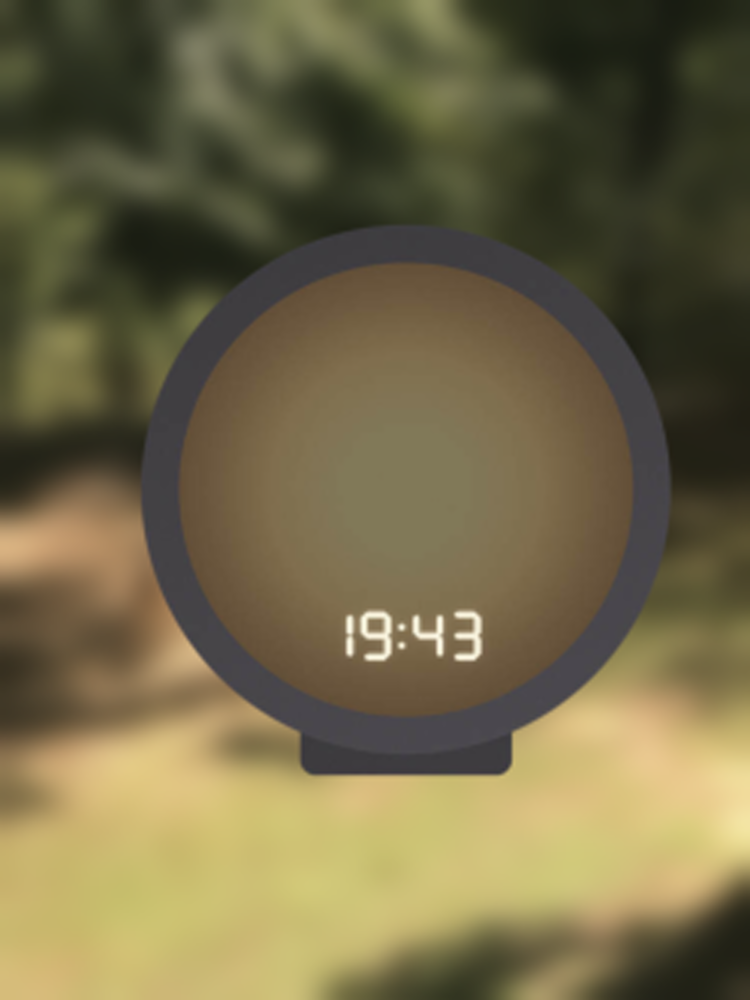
19:43
